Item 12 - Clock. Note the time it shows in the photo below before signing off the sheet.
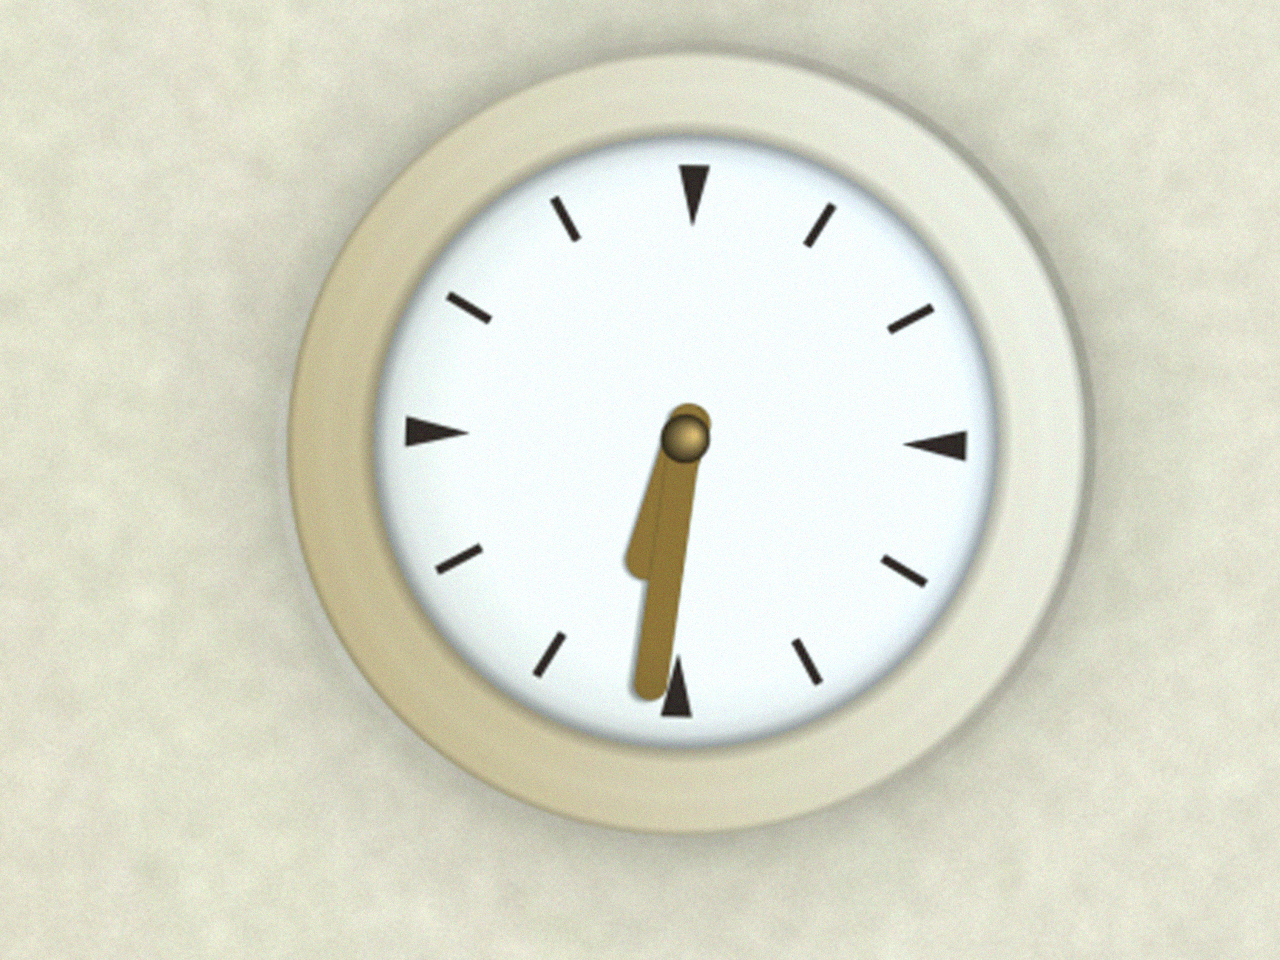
6:31
